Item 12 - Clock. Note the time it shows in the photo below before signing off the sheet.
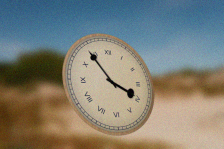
3:54
